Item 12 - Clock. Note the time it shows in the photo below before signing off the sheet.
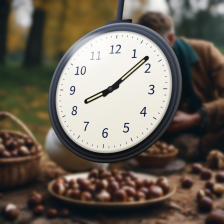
8:08
